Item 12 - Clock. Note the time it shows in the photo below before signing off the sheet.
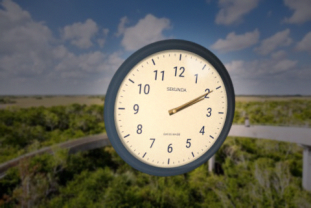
2:10
